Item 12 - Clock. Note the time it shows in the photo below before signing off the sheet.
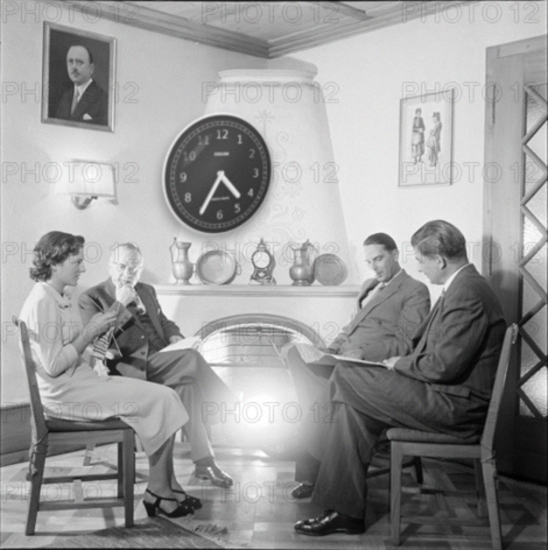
4:35
